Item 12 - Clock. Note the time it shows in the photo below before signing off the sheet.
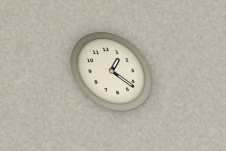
1:22
